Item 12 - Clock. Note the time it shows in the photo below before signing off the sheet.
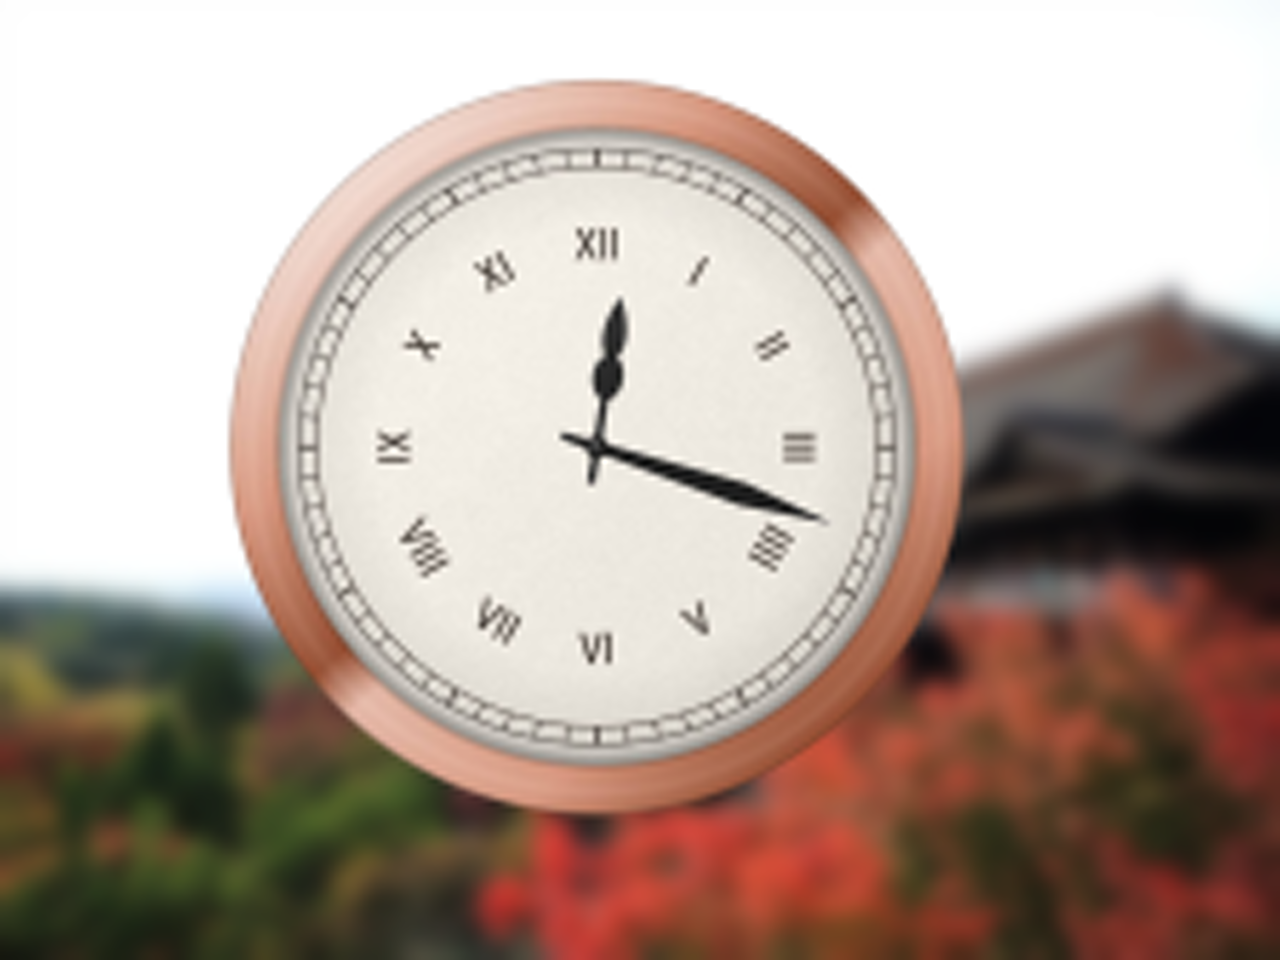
12:18
